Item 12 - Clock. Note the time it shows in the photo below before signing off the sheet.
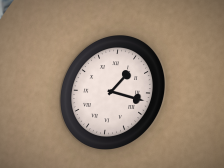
1:17
